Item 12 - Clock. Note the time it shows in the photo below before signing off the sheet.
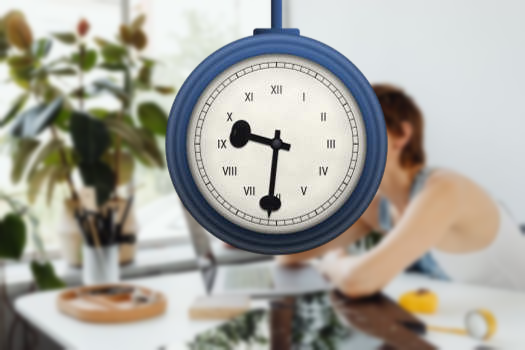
9:31
